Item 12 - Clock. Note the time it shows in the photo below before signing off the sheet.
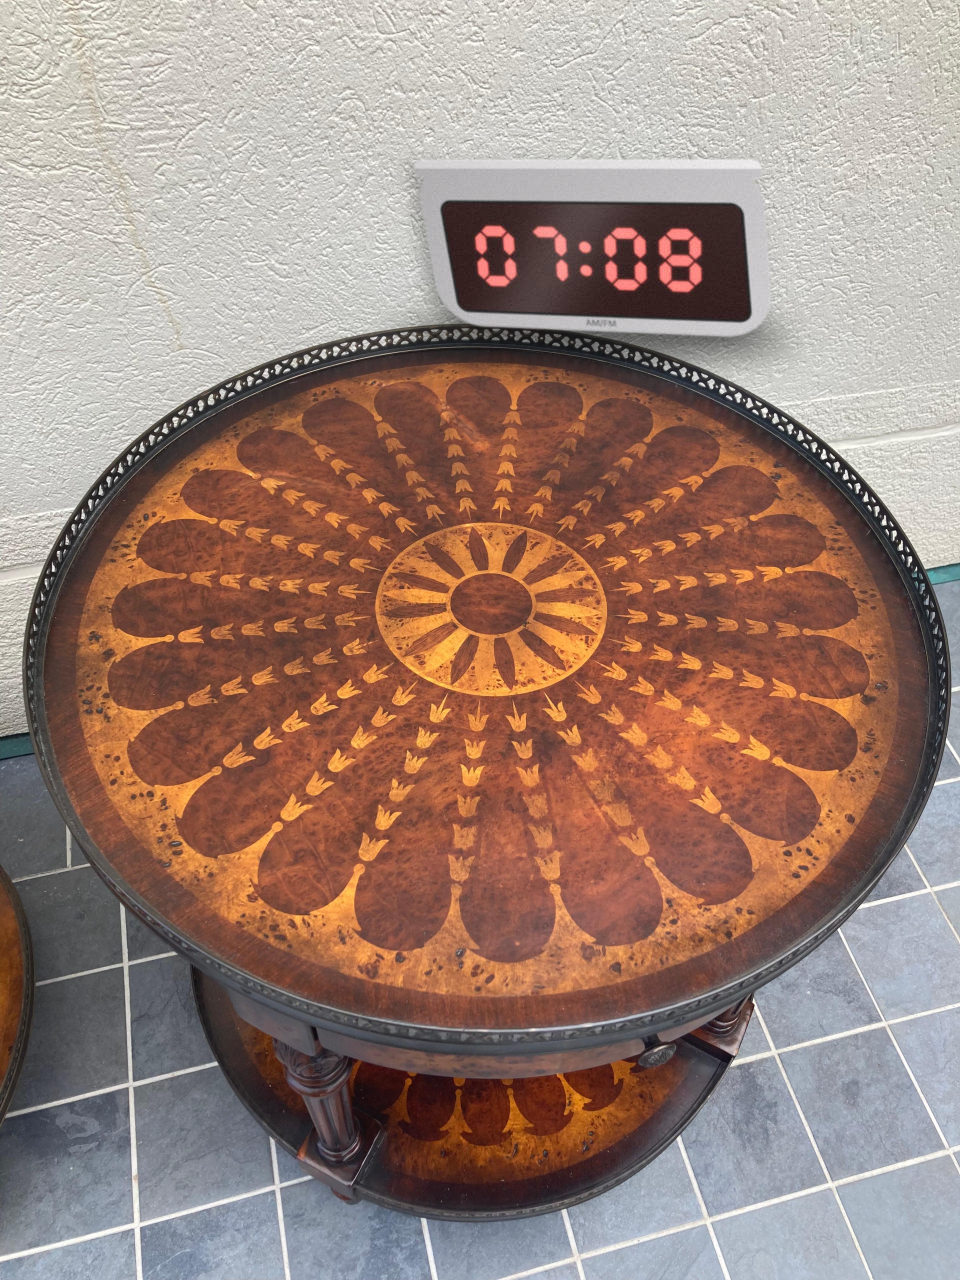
7:08
